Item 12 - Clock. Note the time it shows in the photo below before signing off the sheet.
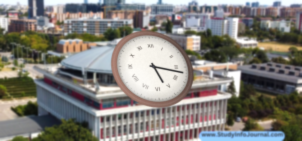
5:17
